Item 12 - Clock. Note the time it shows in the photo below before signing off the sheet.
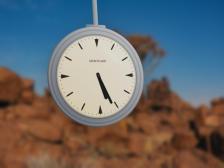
5:26
